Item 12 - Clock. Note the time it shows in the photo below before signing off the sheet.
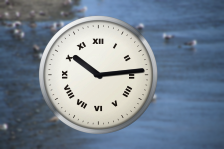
10:14
